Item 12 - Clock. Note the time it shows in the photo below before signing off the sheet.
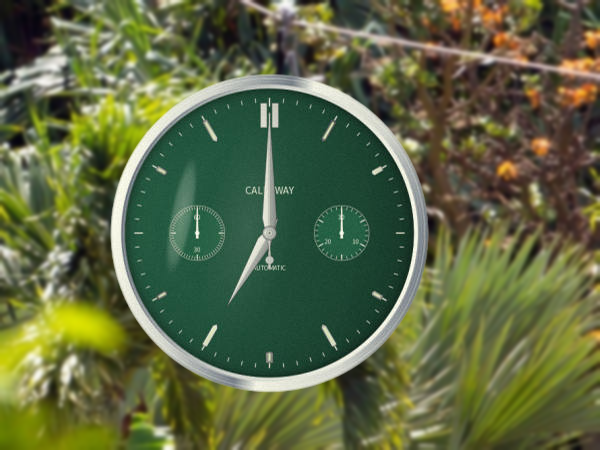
7:00
